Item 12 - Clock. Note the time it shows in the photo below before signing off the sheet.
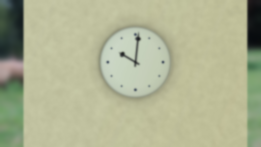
10:01
